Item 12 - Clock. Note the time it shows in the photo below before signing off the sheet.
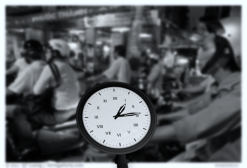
1:14
